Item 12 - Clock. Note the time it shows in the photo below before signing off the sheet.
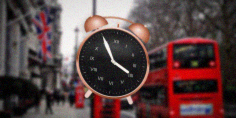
3:55
